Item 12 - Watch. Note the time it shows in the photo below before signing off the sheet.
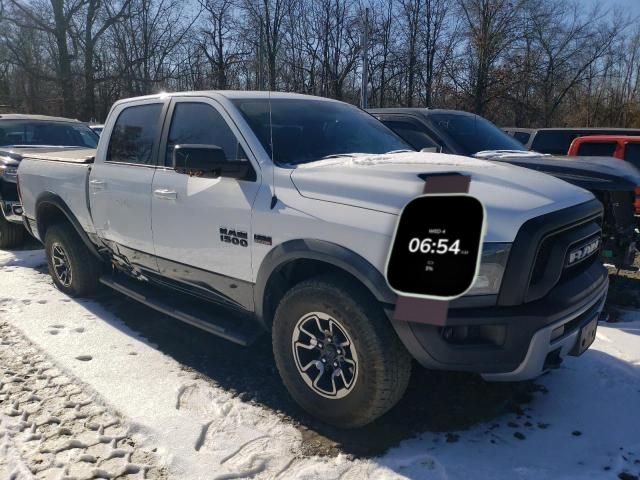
6:54
